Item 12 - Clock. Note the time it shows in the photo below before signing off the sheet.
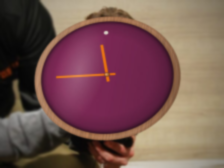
11:45
